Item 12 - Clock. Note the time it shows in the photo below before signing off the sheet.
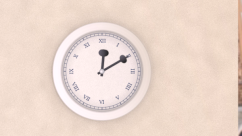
12:10
